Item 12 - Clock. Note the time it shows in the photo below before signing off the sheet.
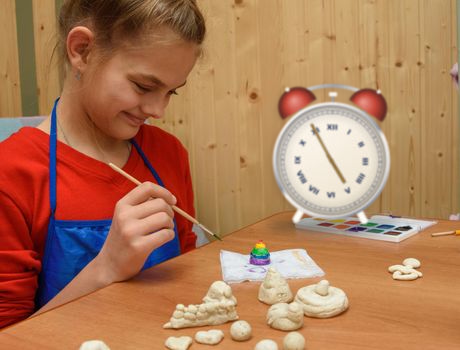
4:55
